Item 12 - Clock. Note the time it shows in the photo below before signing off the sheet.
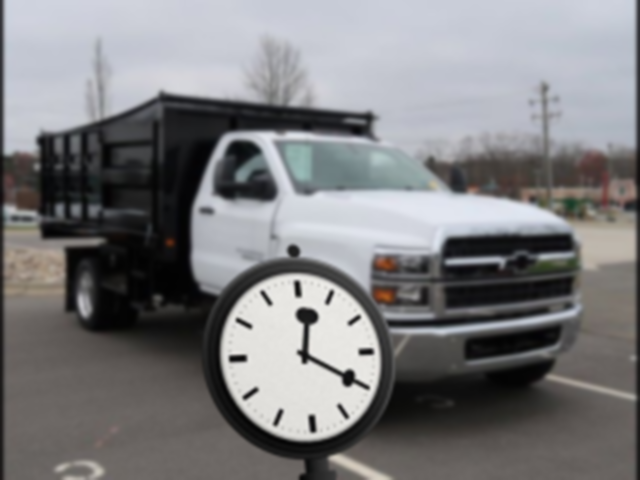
12:20
